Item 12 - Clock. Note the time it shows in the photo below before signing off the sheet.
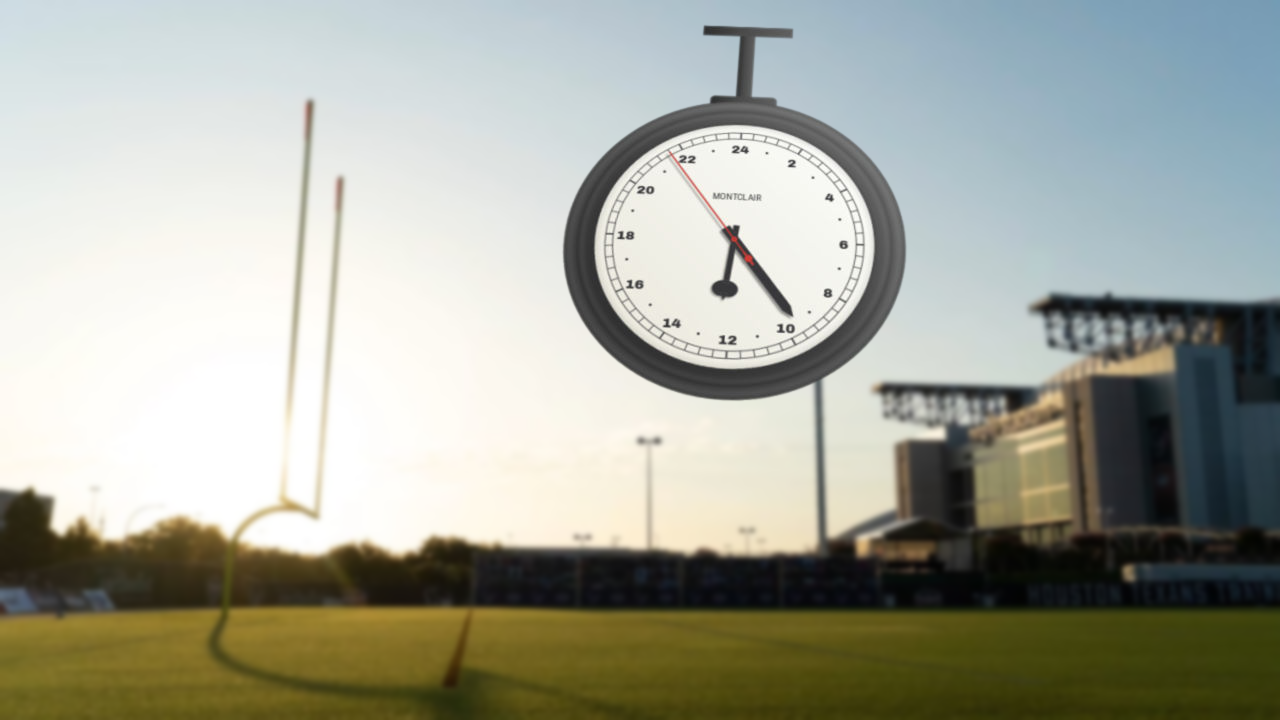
12:23:54
